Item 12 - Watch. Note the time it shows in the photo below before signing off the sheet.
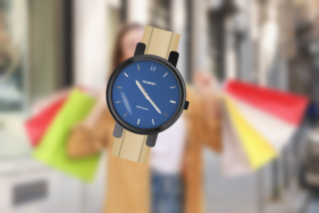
10:21
